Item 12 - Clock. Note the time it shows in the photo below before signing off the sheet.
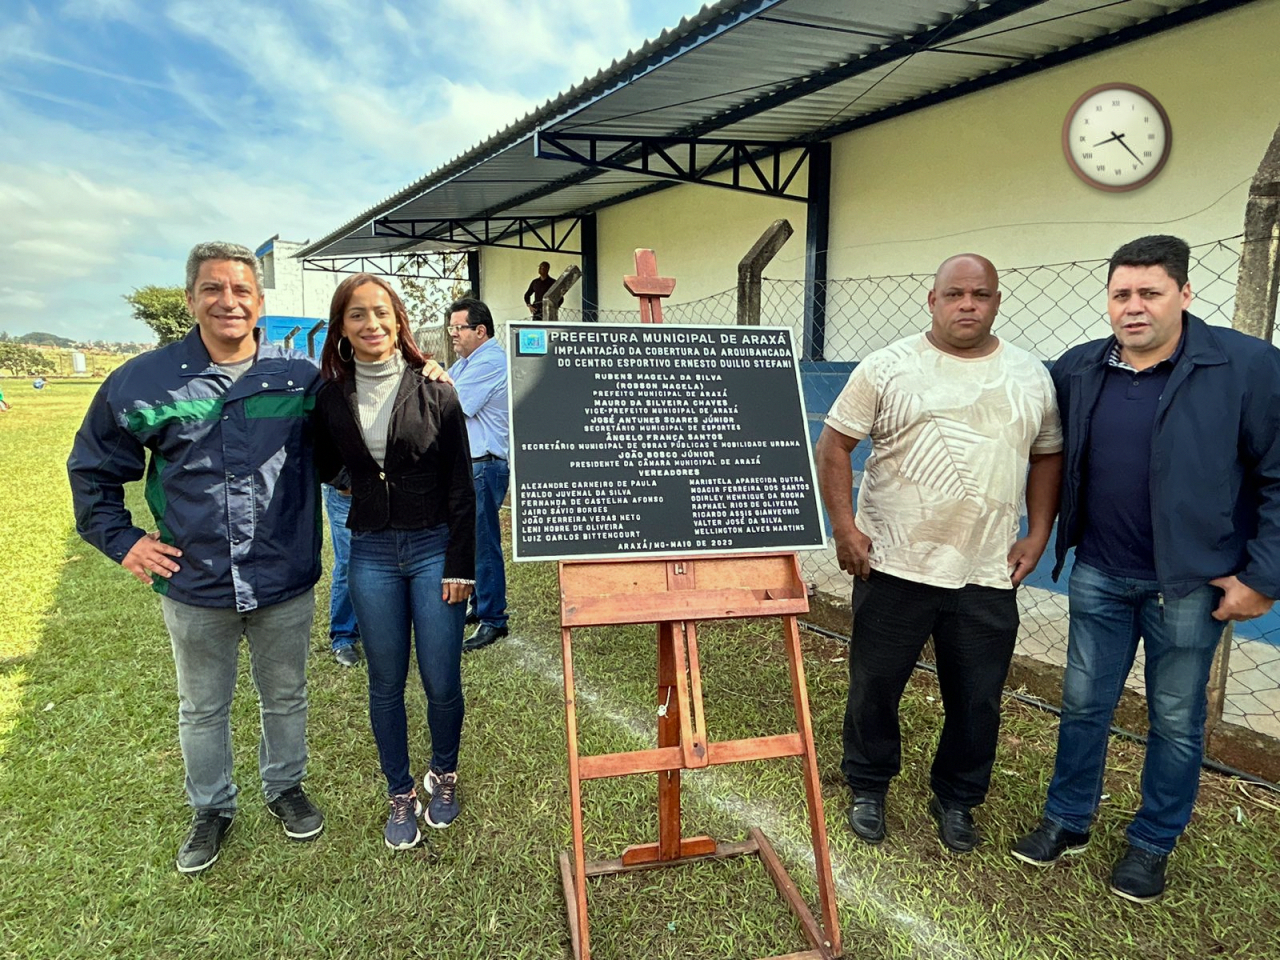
8:23
